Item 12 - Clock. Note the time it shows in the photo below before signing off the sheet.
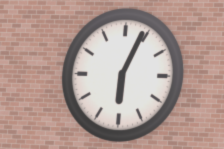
6:04
